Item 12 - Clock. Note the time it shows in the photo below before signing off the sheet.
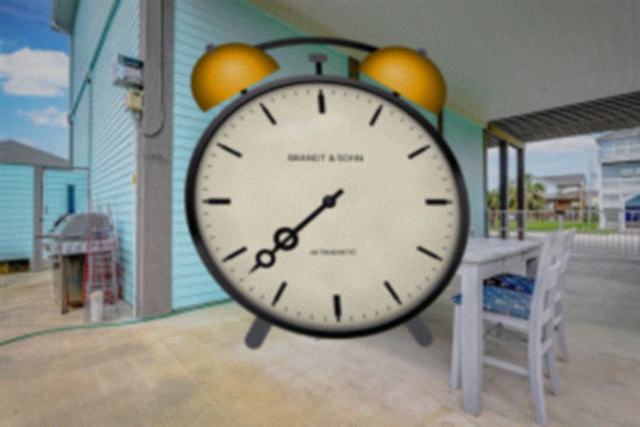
7:38
